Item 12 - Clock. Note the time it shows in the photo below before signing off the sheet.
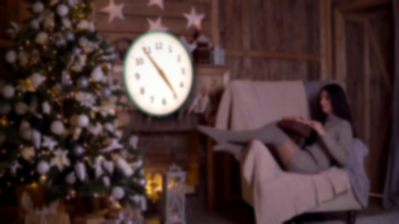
4:54
